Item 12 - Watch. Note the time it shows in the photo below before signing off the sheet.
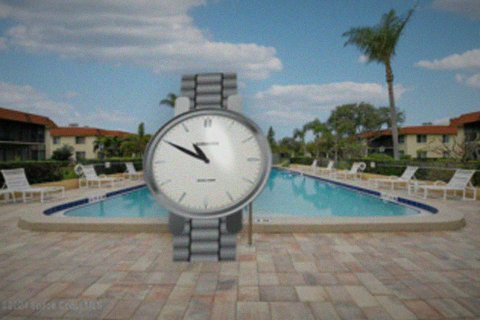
10:50
